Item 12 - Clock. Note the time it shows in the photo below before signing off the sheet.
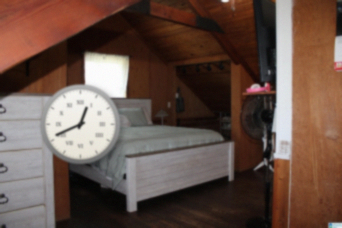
12:41
